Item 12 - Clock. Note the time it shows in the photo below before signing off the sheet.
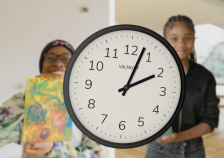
2:03
